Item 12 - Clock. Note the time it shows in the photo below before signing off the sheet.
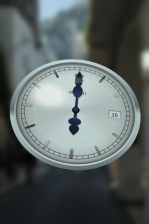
6:00
